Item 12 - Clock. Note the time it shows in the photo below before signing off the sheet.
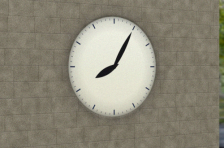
8:05
